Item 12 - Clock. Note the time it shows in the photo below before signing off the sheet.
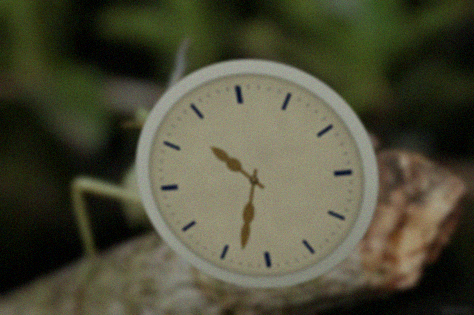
10:33
